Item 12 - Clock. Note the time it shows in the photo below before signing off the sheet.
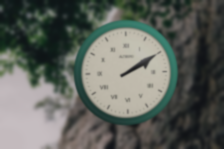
2:10
